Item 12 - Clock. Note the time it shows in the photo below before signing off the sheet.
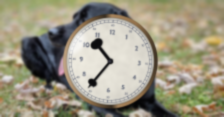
10:36
